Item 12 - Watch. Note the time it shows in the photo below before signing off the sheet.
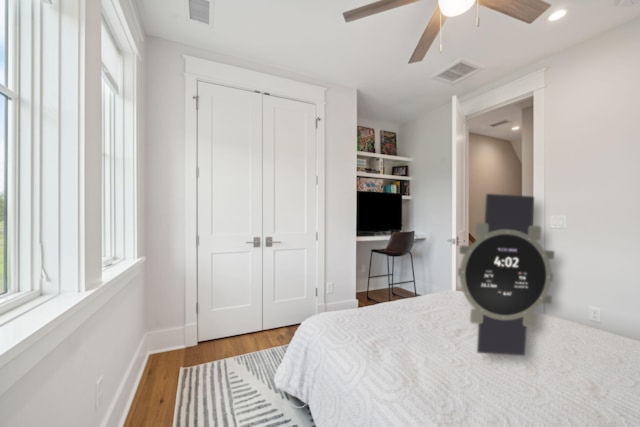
4:02
